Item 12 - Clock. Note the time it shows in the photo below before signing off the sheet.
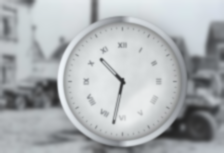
10:32
